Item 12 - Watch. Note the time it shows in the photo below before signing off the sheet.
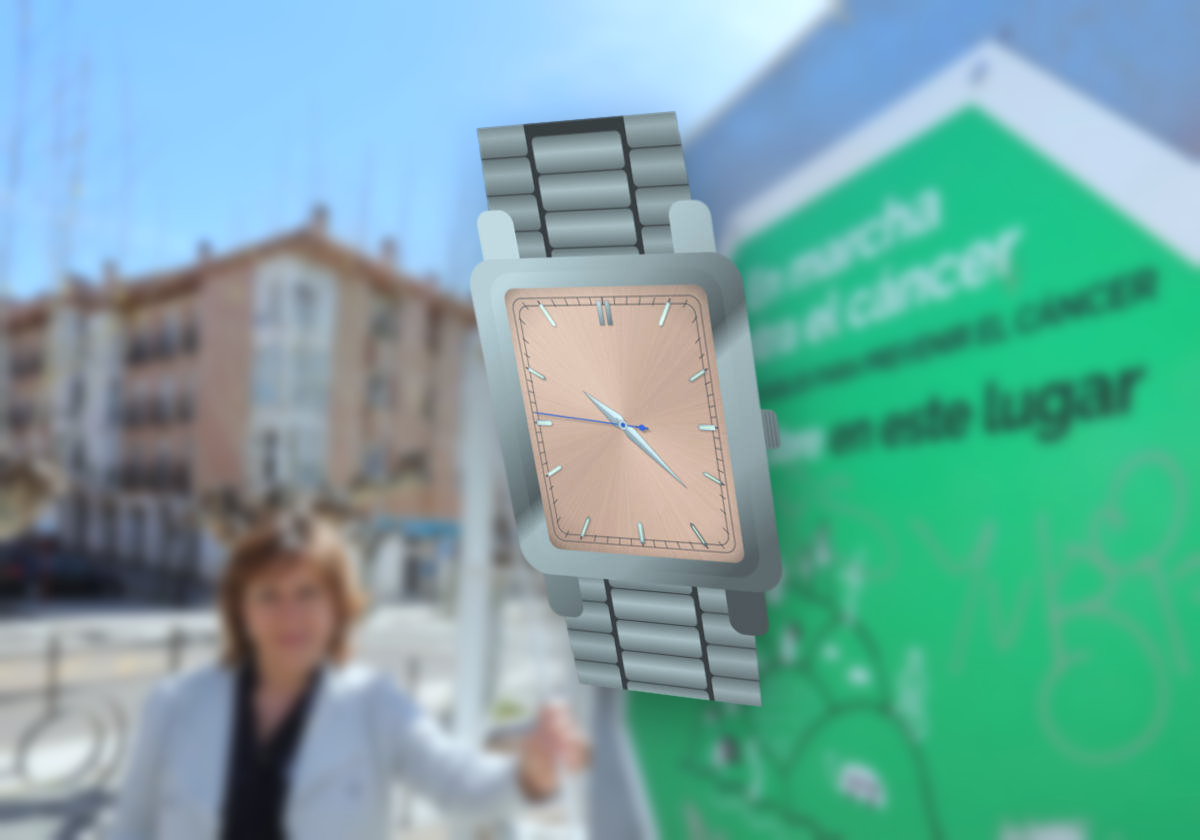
10:22:46
